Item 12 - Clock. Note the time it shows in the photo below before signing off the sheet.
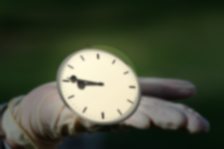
8:46
